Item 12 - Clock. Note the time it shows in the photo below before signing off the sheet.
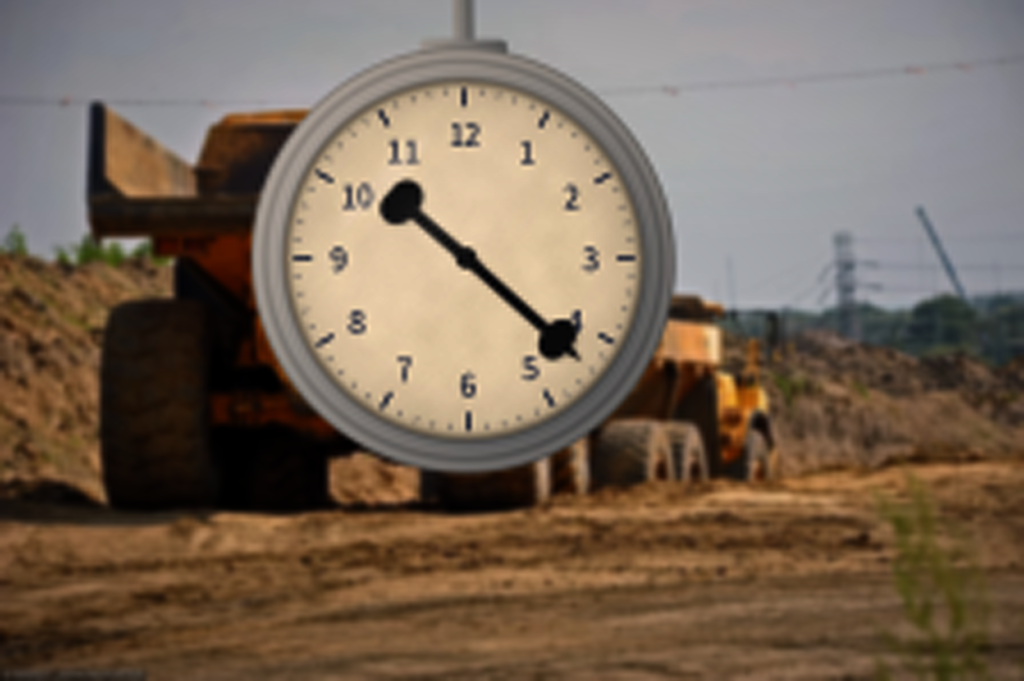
10:22
